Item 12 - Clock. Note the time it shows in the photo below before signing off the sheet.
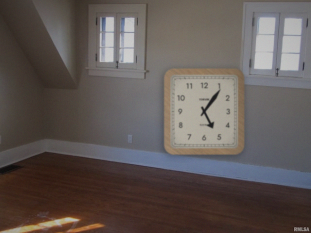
5:06
